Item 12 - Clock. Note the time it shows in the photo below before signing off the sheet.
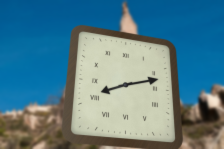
8:12
